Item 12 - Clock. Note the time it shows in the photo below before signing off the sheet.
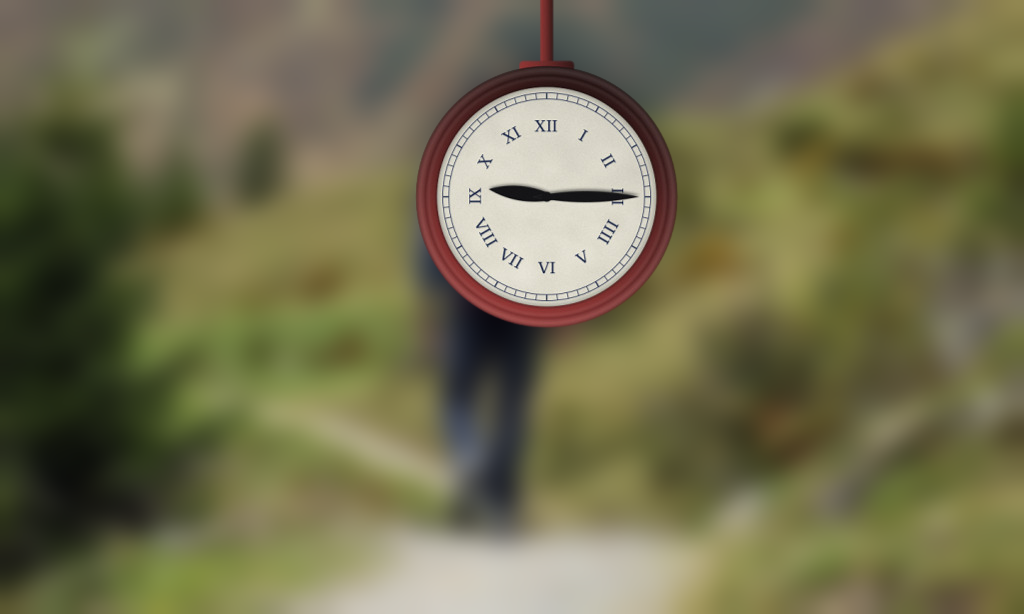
9:15
